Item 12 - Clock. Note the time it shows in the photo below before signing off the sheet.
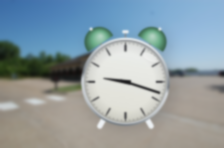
9:18
